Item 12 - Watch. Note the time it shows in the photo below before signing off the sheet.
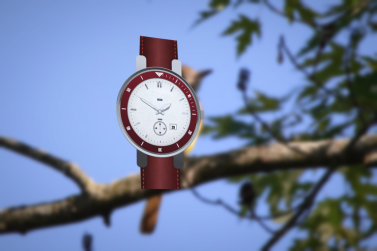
1:50
